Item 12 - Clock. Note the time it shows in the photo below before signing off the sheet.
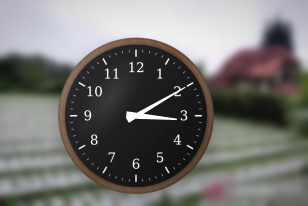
3:10
